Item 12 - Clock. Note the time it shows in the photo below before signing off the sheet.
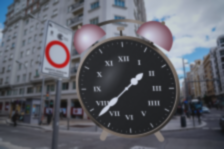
1:38
